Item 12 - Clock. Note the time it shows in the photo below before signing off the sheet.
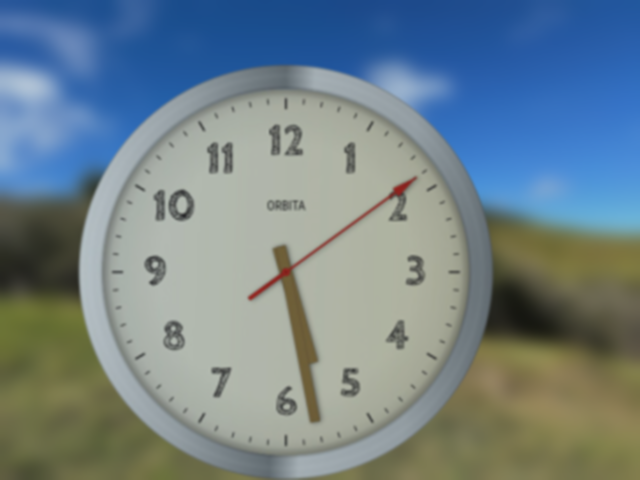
5:28:09
